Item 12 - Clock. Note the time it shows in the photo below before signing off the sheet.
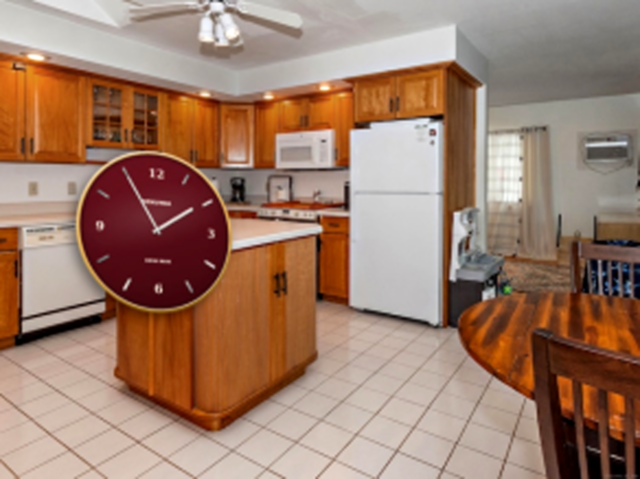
1:55
